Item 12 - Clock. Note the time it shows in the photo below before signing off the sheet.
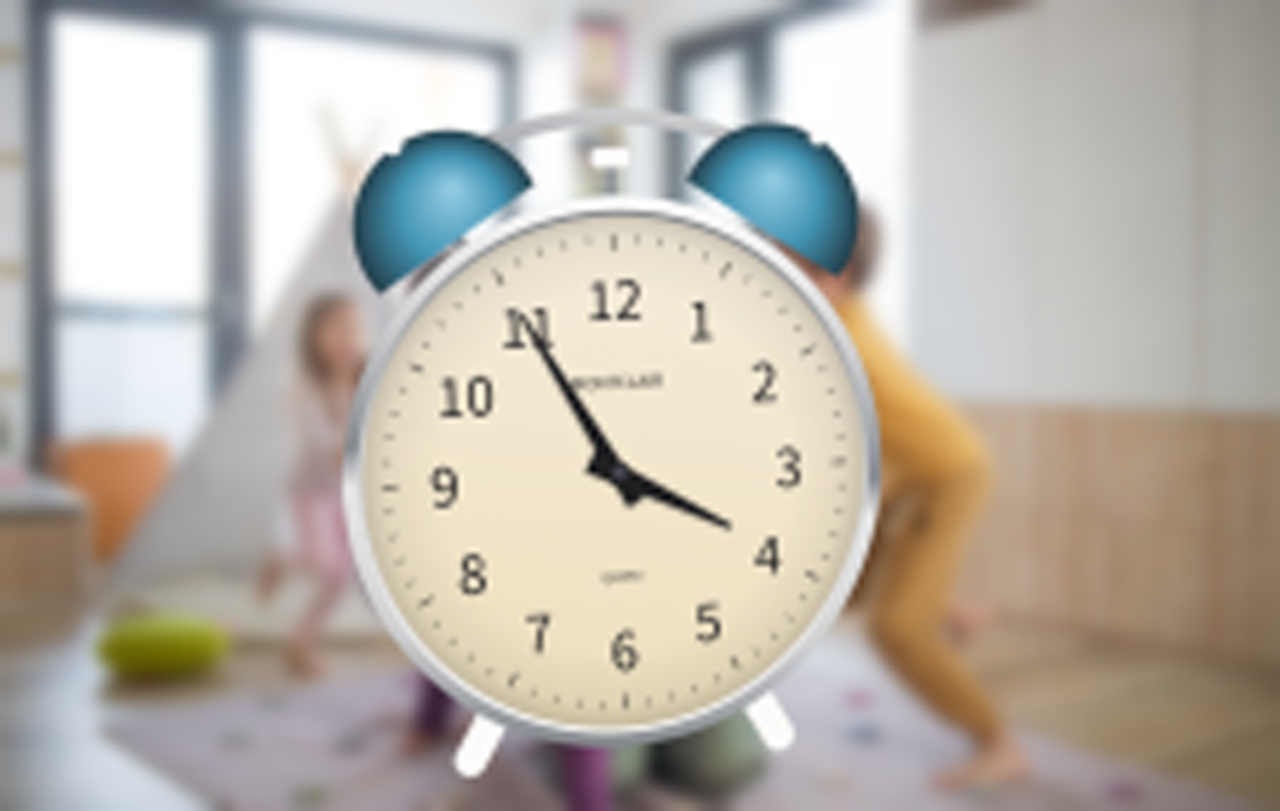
3:55
